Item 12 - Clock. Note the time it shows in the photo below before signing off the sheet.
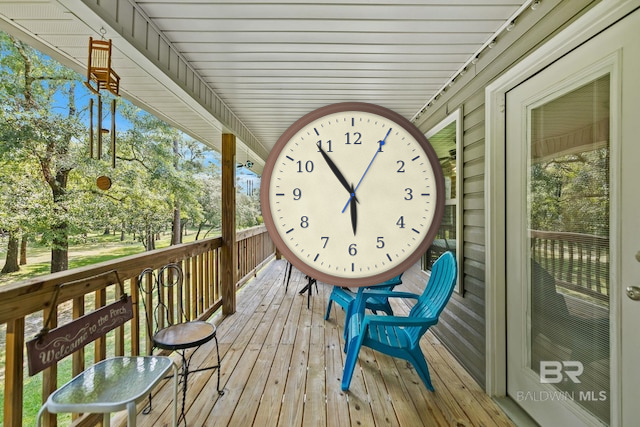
5:54:05
